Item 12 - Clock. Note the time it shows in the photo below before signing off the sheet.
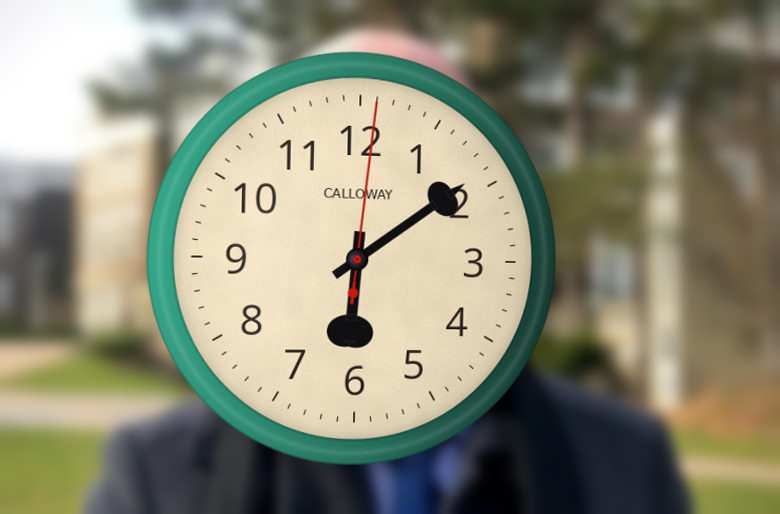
6:09:01
